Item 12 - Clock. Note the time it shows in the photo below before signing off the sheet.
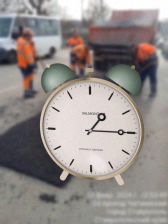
1:15
